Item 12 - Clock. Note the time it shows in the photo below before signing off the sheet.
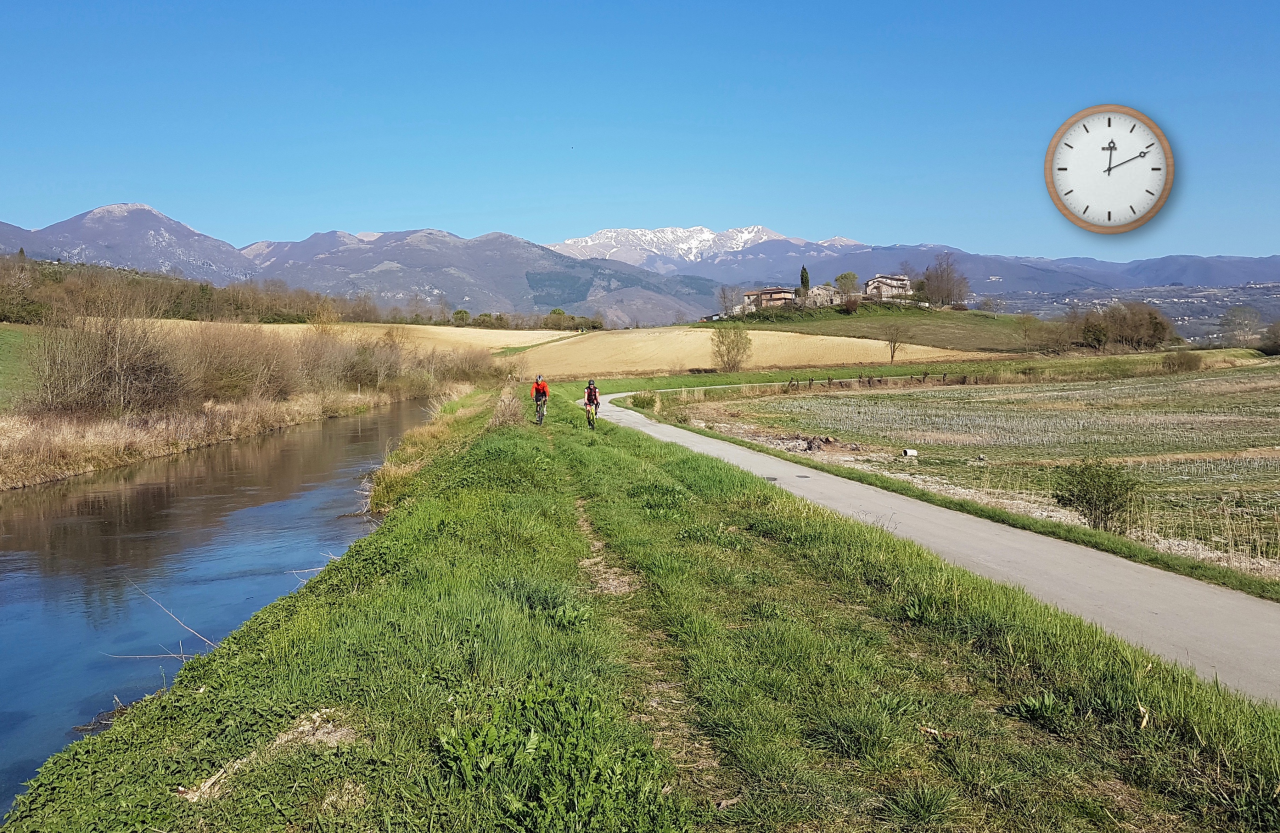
12:11
